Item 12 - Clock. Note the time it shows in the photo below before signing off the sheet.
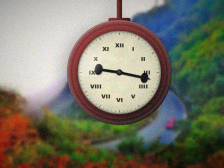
9:17
